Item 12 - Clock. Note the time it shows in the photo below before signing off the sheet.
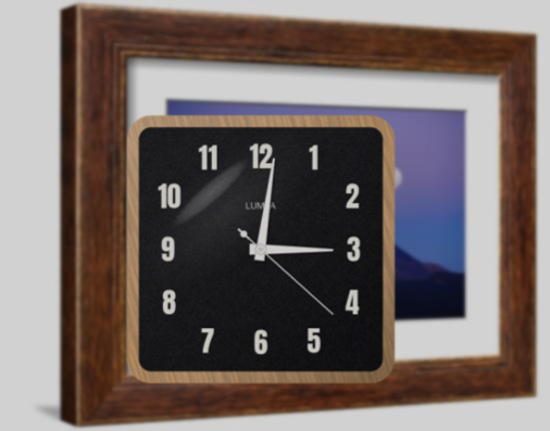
3:01:22
